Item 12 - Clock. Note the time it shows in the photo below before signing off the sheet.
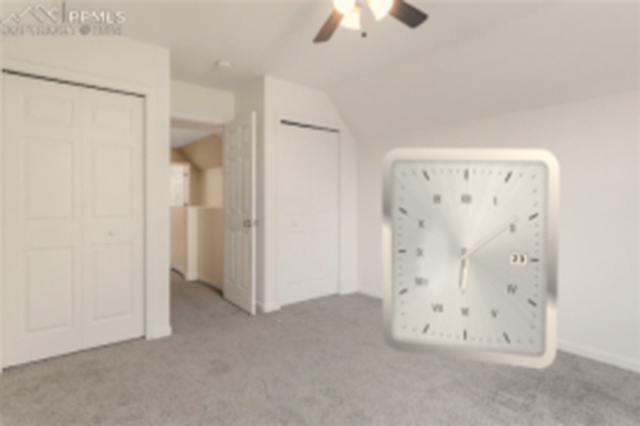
6:09
